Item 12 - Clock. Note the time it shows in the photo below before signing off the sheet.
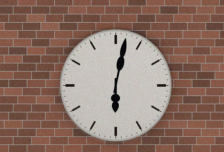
6:02
